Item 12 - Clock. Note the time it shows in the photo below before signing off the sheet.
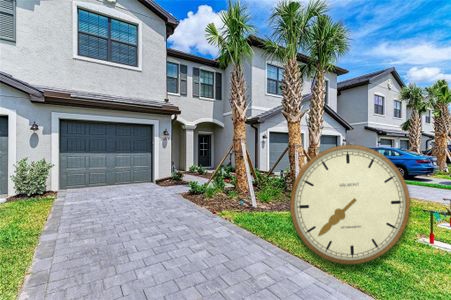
7:38
